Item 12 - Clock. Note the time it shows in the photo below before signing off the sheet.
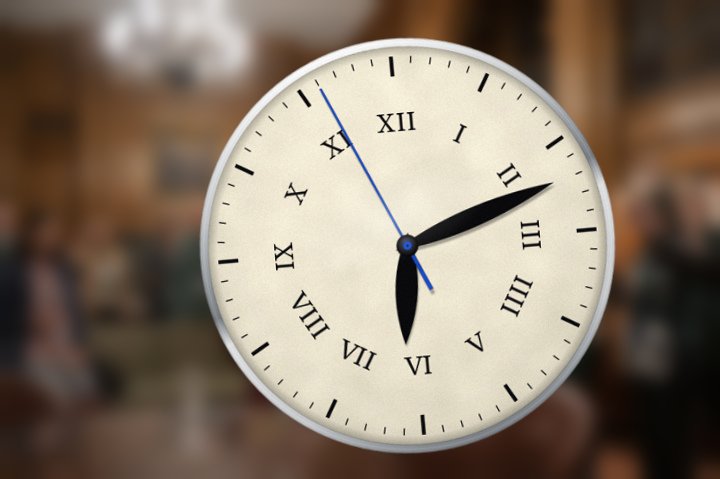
6:11:56
